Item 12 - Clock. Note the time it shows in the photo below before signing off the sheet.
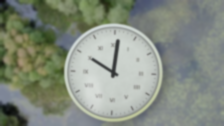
10:01
